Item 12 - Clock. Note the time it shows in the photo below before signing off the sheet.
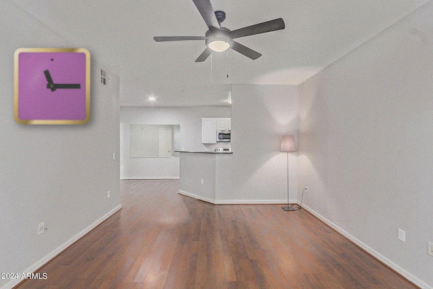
11:15
